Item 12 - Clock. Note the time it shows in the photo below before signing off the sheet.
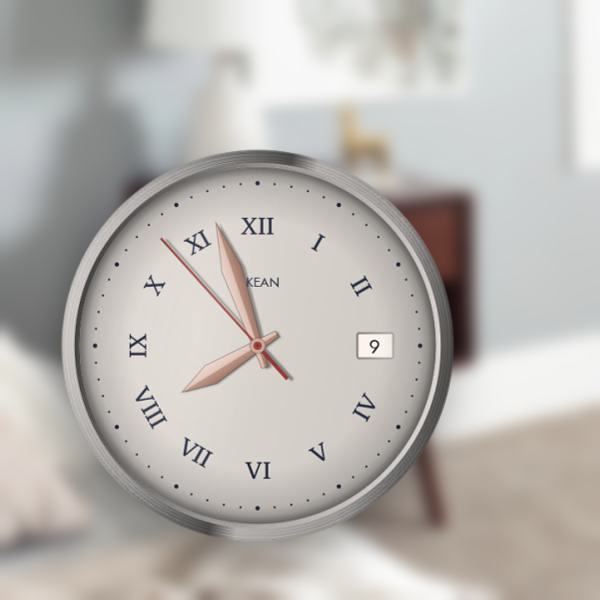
7:56:53
